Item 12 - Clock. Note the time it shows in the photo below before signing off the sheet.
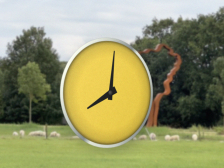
8:01
